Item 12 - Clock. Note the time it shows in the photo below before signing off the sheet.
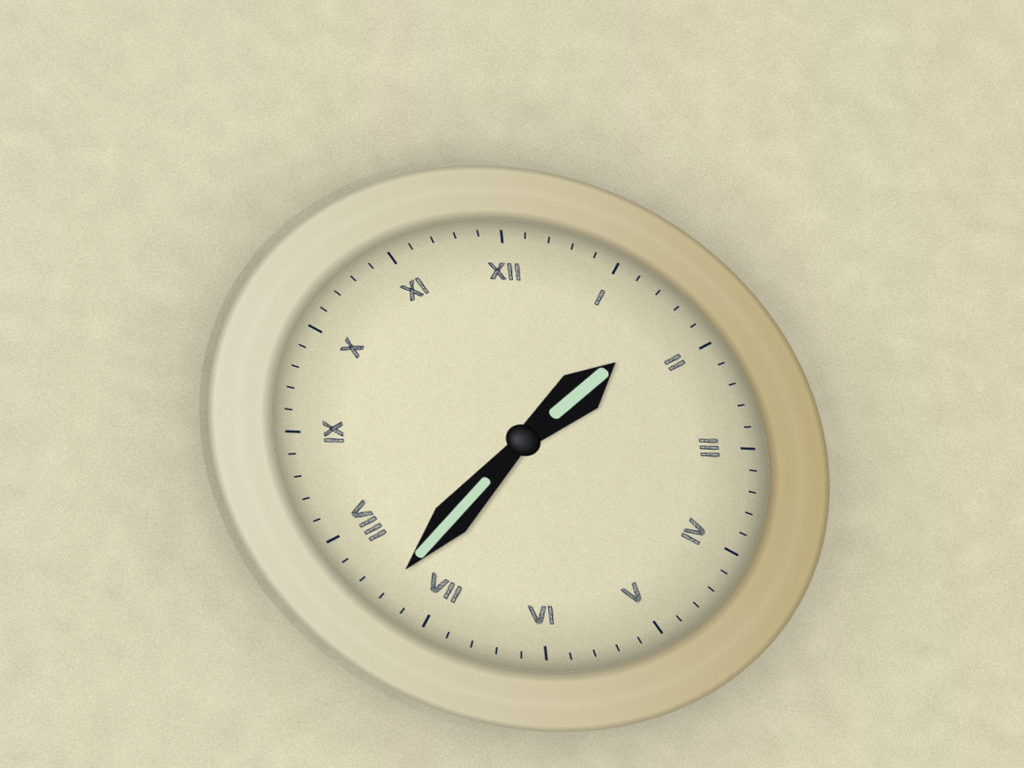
1:37
